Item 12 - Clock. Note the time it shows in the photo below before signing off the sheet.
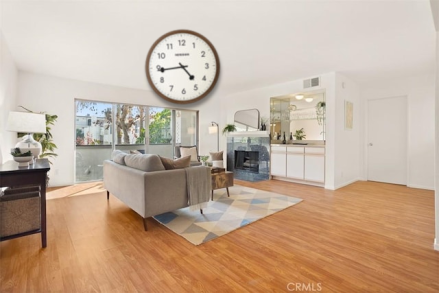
4:44
